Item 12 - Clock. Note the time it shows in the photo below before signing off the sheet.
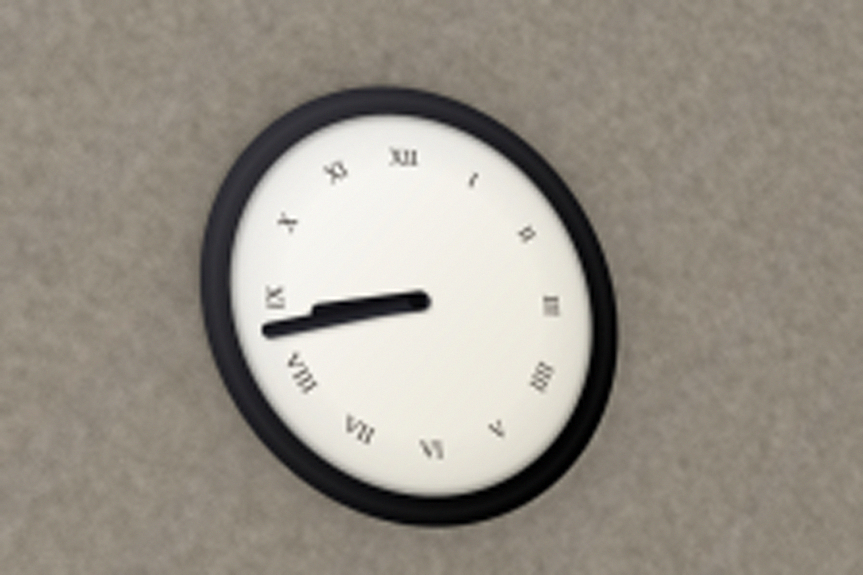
8:43
